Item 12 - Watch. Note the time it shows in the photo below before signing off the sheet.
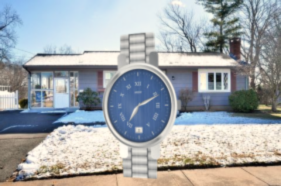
7:11
